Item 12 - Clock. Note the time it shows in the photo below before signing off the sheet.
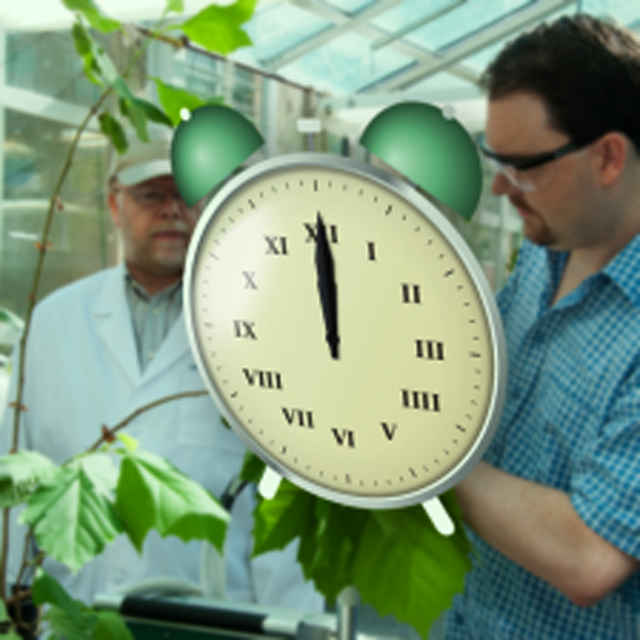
12:00
